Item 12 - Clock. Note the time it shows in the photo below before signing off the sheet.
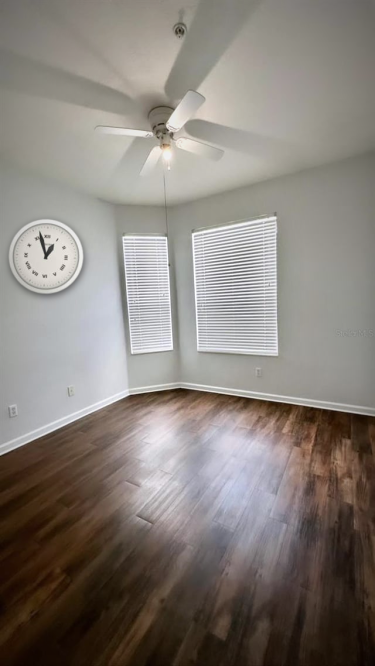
12:57
